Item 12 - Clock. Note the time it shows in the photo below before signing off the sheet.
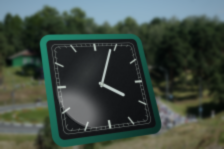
4:04
